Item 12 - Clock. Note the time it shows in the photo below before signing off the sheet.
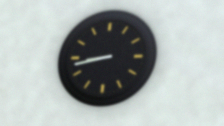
8:43
